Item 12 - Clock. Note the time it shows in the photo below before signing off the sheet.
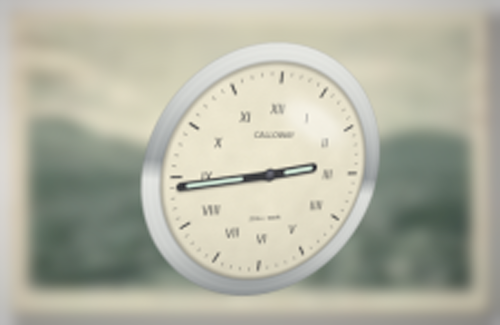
2:44
